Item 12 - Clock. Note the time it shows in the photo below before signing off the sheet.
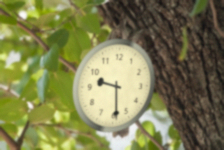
9:29
